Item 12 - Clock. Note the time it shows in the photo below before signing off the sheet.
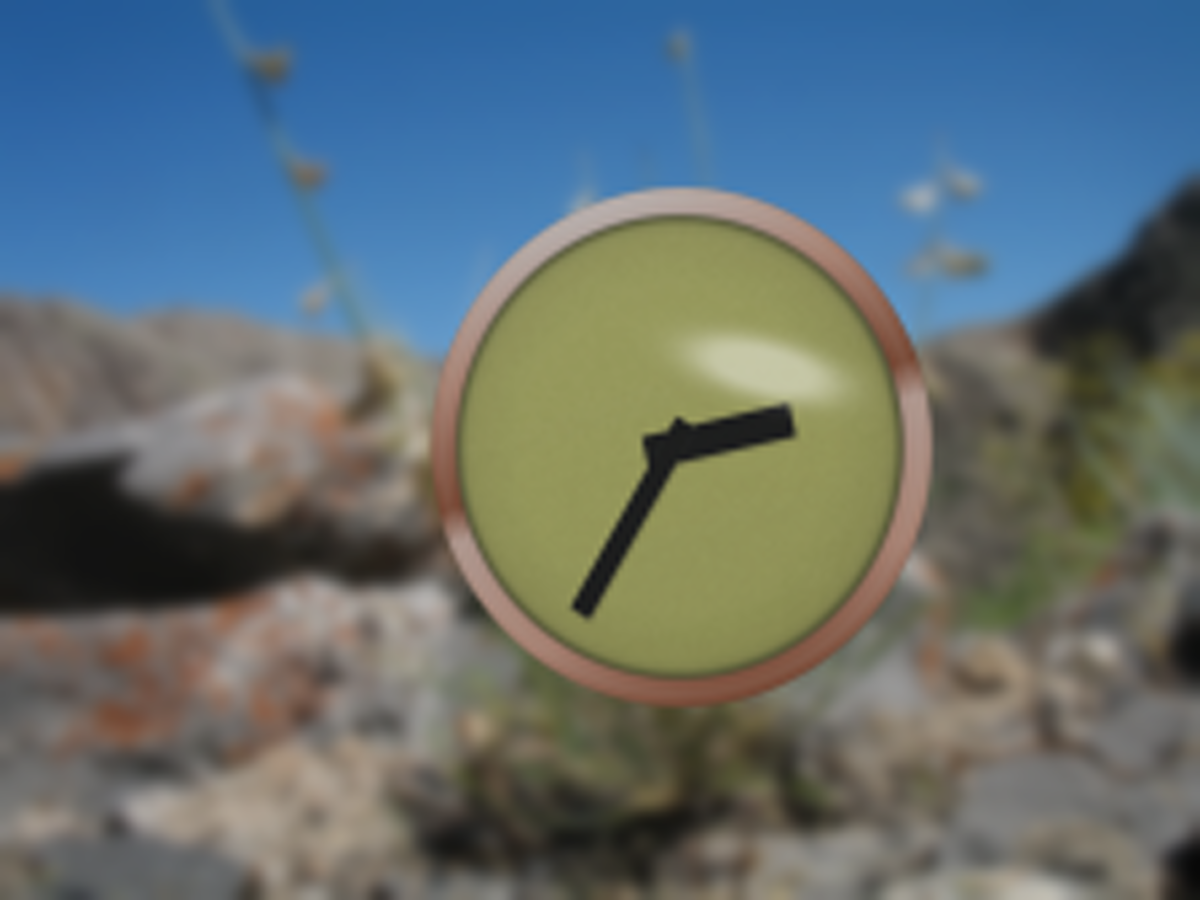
2:35
